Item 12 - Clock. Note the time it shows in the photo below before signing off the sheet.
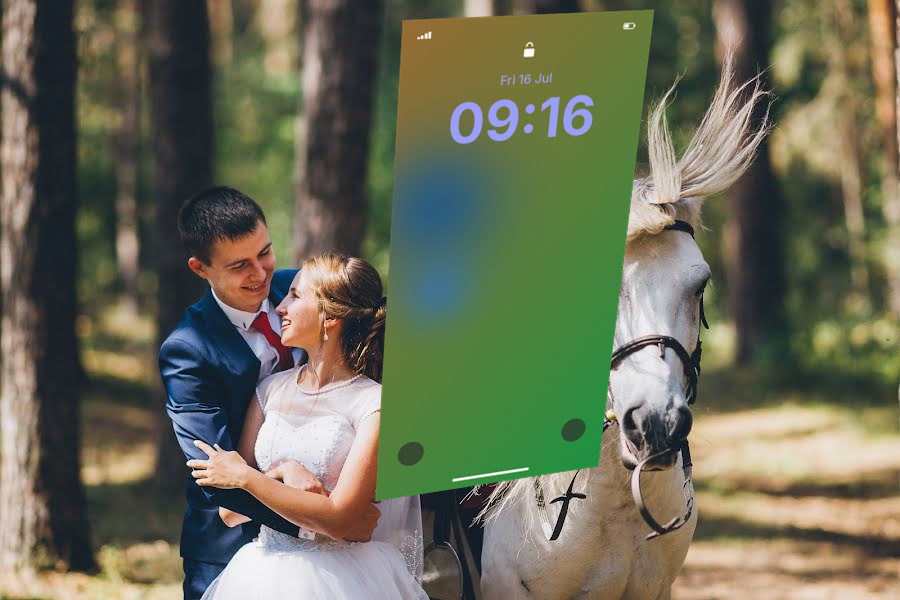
9:16
